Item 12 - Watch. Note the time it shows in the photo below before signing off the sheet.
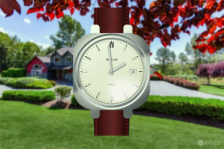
1:59
